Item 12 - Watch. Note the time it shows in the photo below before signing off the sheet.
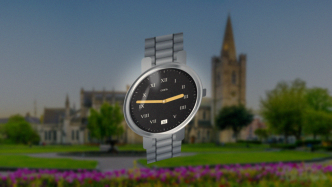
2:47
